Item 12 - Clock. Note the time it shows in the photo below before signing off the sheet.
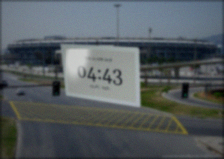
4:43
